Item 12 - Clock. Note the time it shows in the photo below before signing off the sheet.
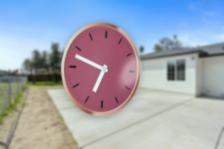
6:48
